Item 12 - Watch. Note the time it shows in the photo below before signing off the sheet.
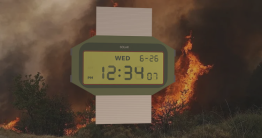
12:34:07
